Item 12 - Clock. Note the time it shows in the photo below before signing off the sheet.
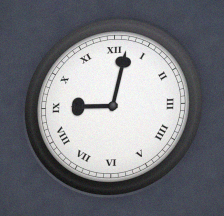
9:02
